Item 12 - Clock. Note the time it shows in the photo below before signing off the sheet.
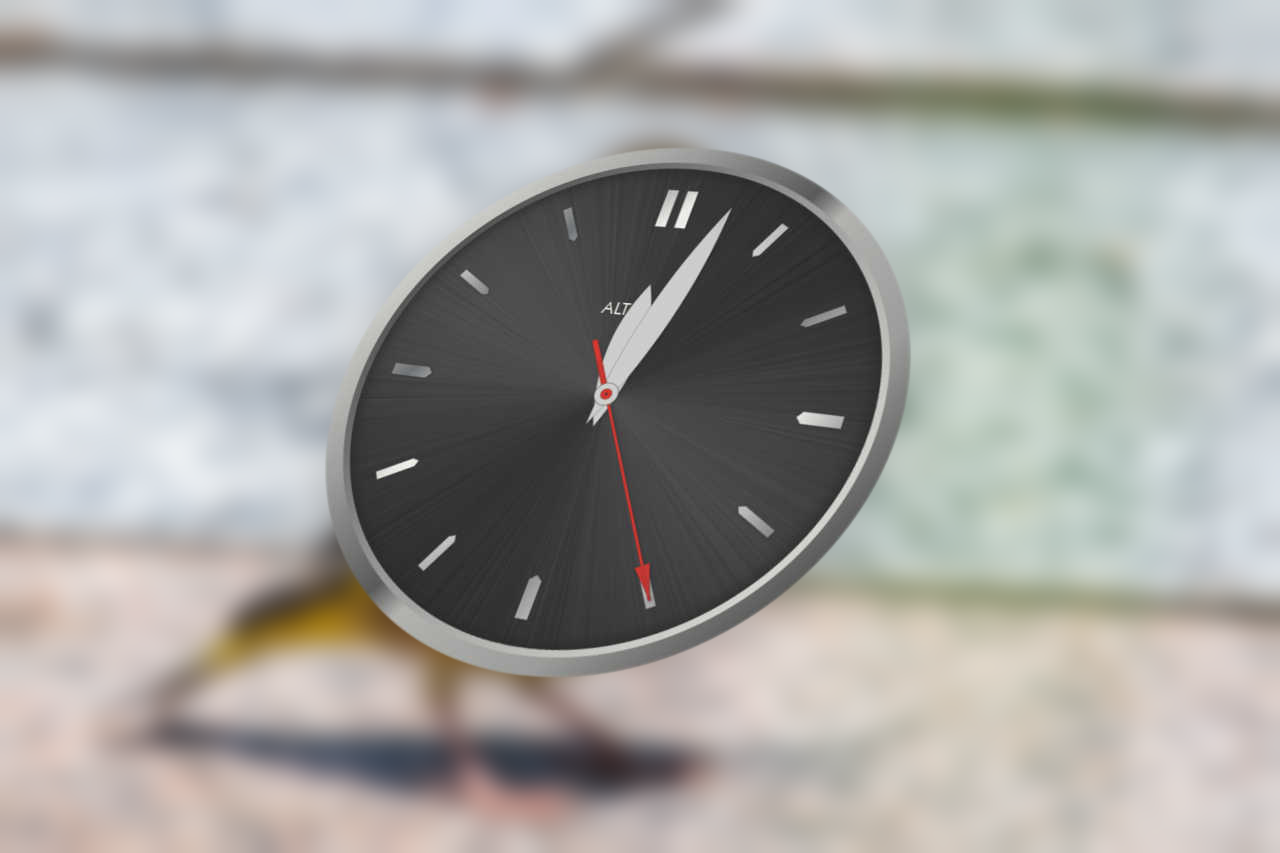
12:02:25
